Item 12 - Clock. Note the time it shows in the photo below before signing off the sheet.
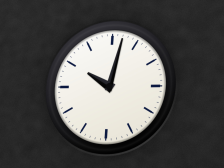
10:02
